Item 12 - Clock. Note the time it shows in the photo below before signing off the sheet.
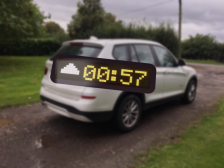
0:57
